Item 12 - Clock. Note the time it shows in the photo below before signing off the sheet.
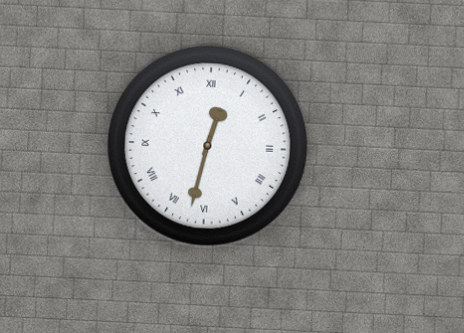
12:32
